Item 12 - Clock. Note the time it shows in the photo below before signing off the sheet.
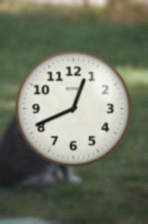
12:41
